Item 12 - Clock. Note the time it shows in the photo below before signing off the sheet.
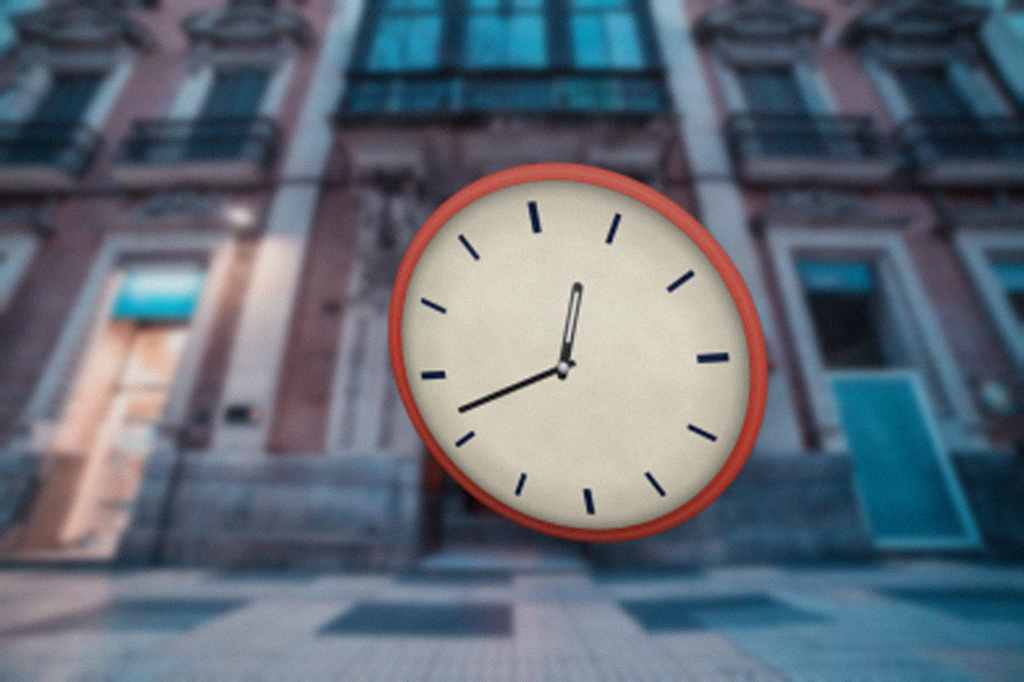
12:42
